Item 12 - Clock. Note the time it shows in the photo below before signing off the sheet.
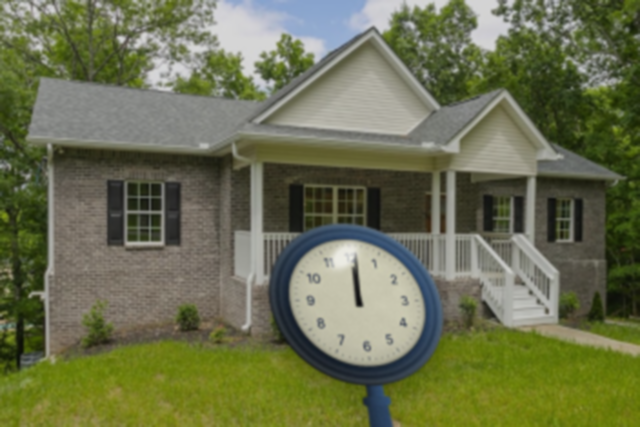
12:01
